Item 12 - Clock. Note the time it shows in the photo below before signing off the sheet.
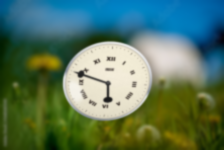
5:48
